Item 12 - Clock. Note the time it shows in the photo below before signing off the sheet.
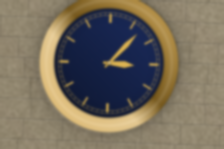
3:07
